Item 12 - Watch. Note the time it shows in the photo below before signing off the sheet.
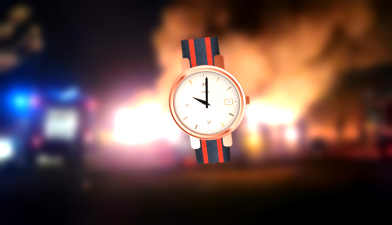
10:01
